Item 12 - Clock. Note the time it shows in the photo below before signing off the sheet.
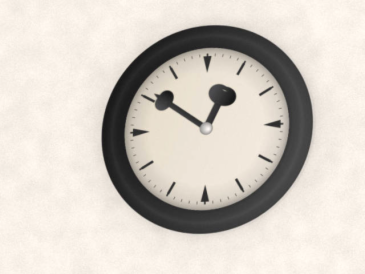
12:51
